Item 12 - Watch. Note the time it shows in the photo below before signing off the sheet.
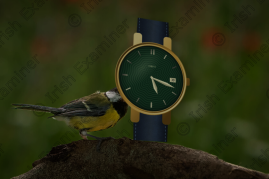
5:18
